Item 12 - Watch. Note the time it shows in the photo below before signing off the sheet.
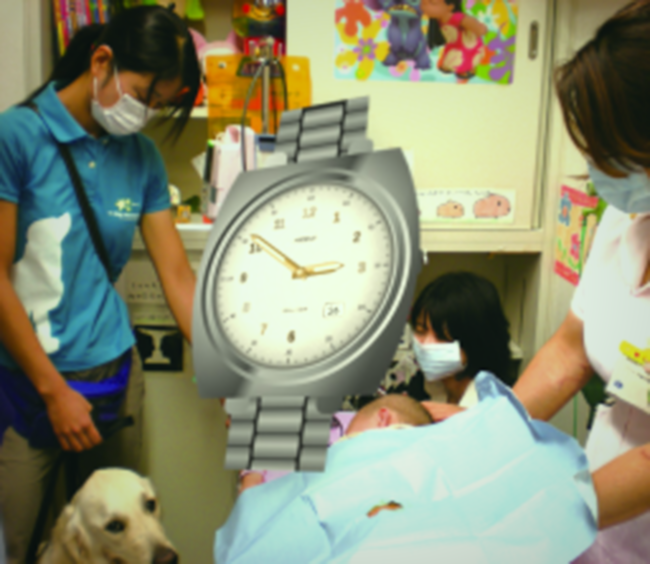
2:51
